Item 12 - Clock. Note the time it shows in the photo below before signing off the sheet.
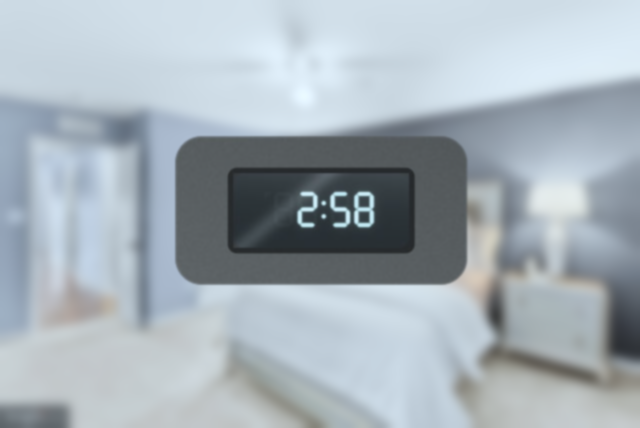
2:58
